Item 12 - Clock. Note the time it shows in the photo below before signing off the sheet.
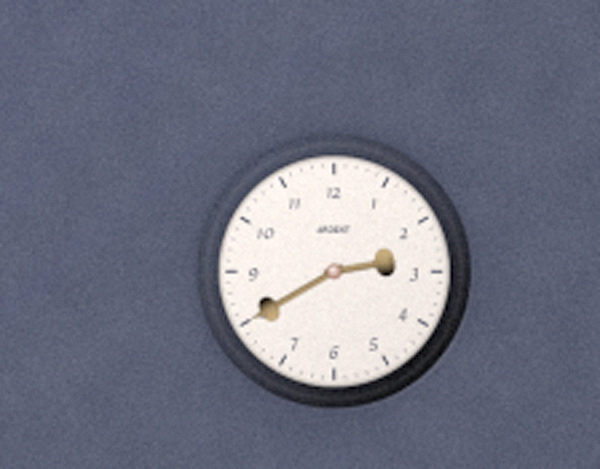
2:40
